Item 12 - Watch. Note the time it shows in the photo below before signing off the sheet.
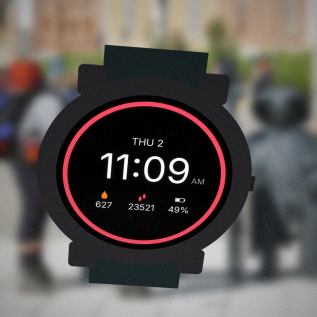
11:09
